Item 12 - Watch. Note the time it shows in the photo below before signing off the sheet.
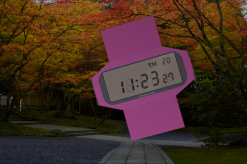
11:23:27
